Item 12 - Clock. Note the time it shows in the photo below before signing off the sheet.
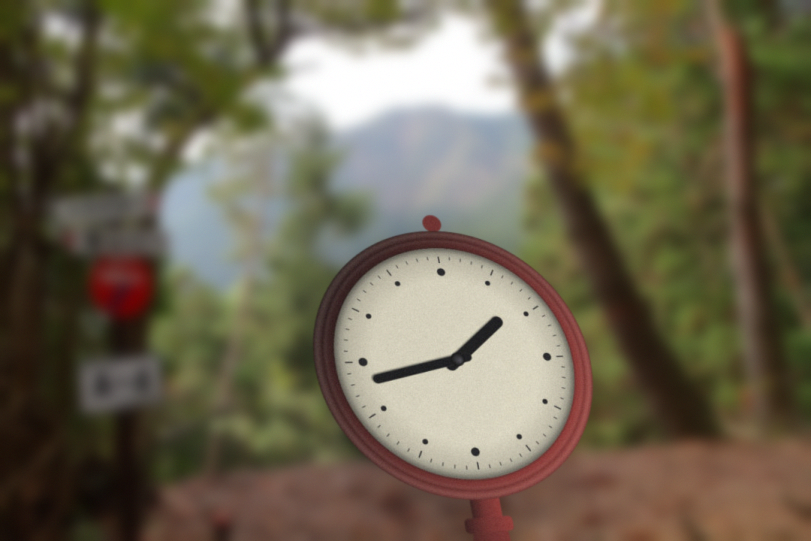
1:43
